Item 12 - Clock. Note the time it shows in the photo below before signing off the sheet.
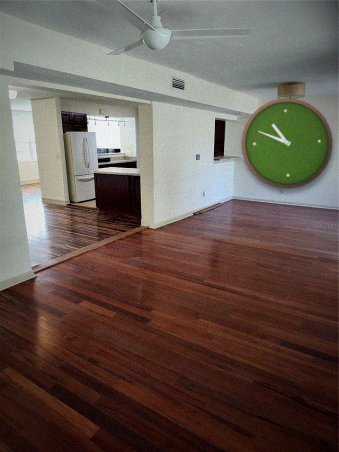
10:49
